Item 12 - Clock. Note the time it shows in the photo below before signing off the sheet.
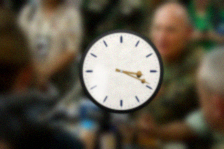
3:19
